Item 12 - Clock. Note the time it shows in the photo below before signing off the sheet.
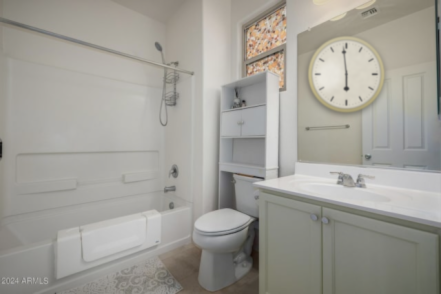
5:59
